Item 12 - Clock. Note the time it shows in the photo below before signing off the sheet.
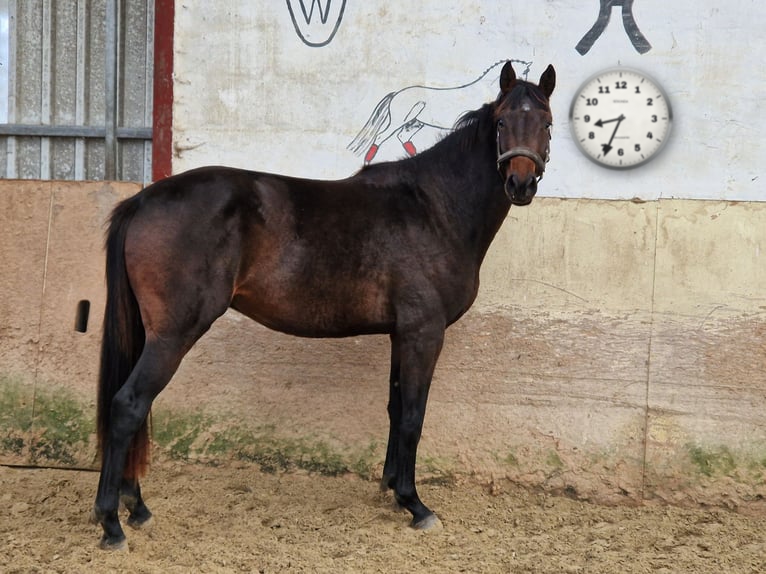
8:34
